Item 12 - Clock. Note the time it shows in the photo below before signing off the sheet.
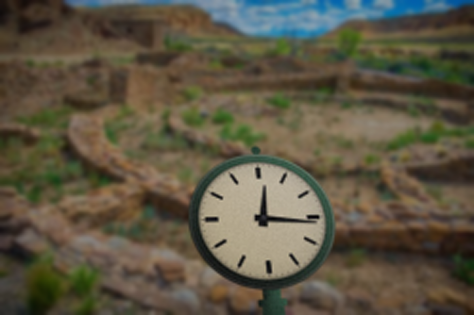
12:16
